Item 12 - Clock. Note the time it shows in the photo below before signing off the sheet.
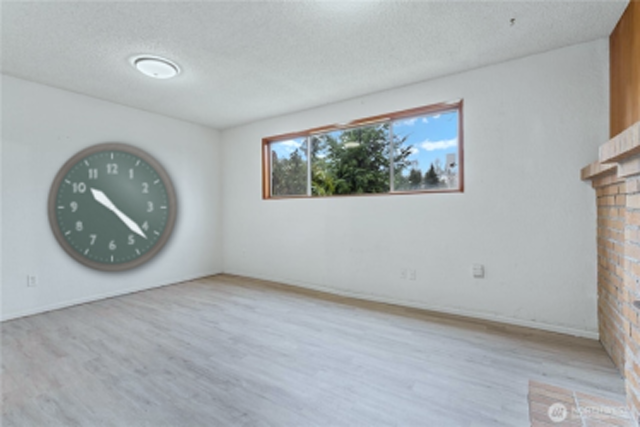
10:22
